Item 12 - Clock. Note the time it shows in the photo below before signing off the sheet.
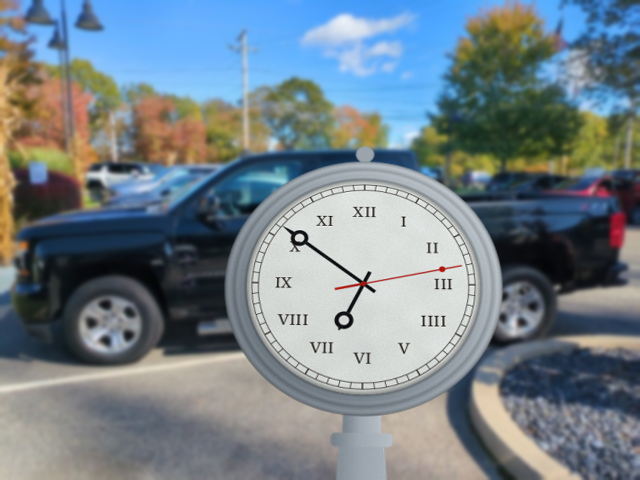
6:51:13
